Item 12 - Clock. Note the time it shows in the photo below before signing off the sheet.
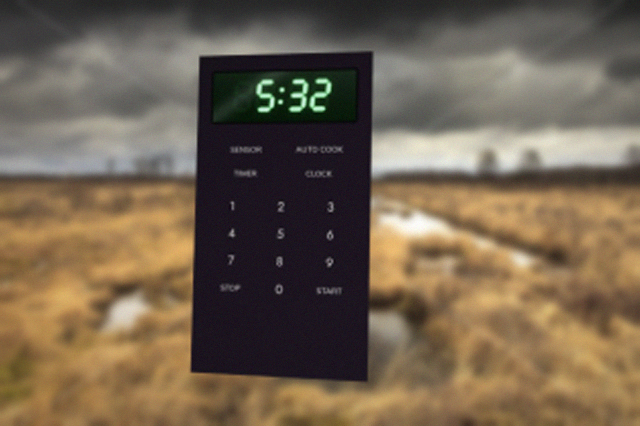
5:32
